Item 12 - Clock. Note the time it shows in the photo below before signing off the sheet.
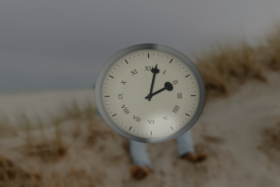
2:02
